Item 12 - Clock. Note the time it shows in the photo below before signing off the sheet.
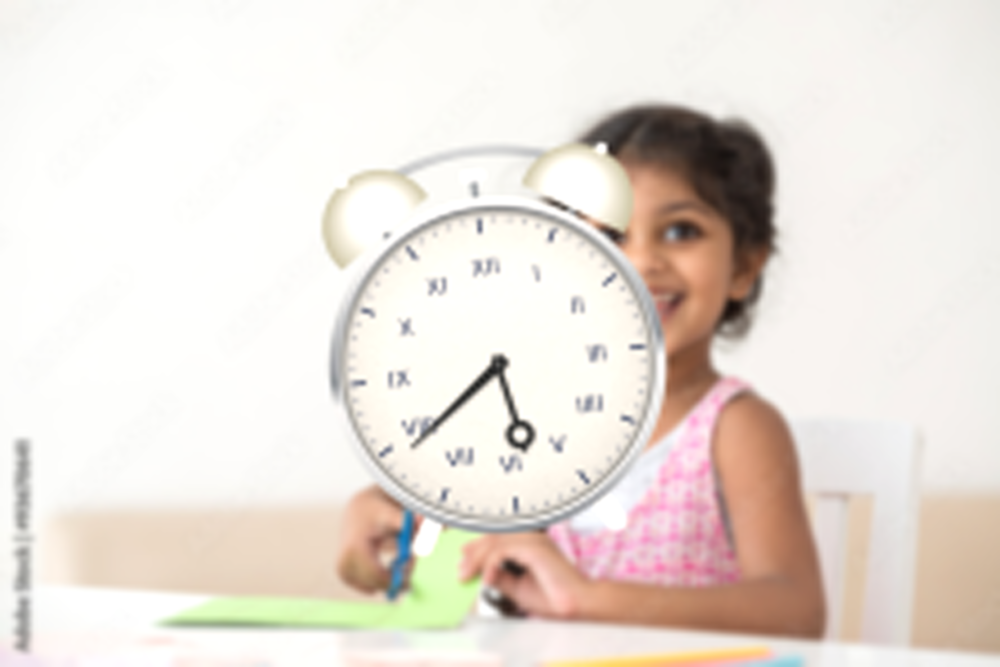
5:39
